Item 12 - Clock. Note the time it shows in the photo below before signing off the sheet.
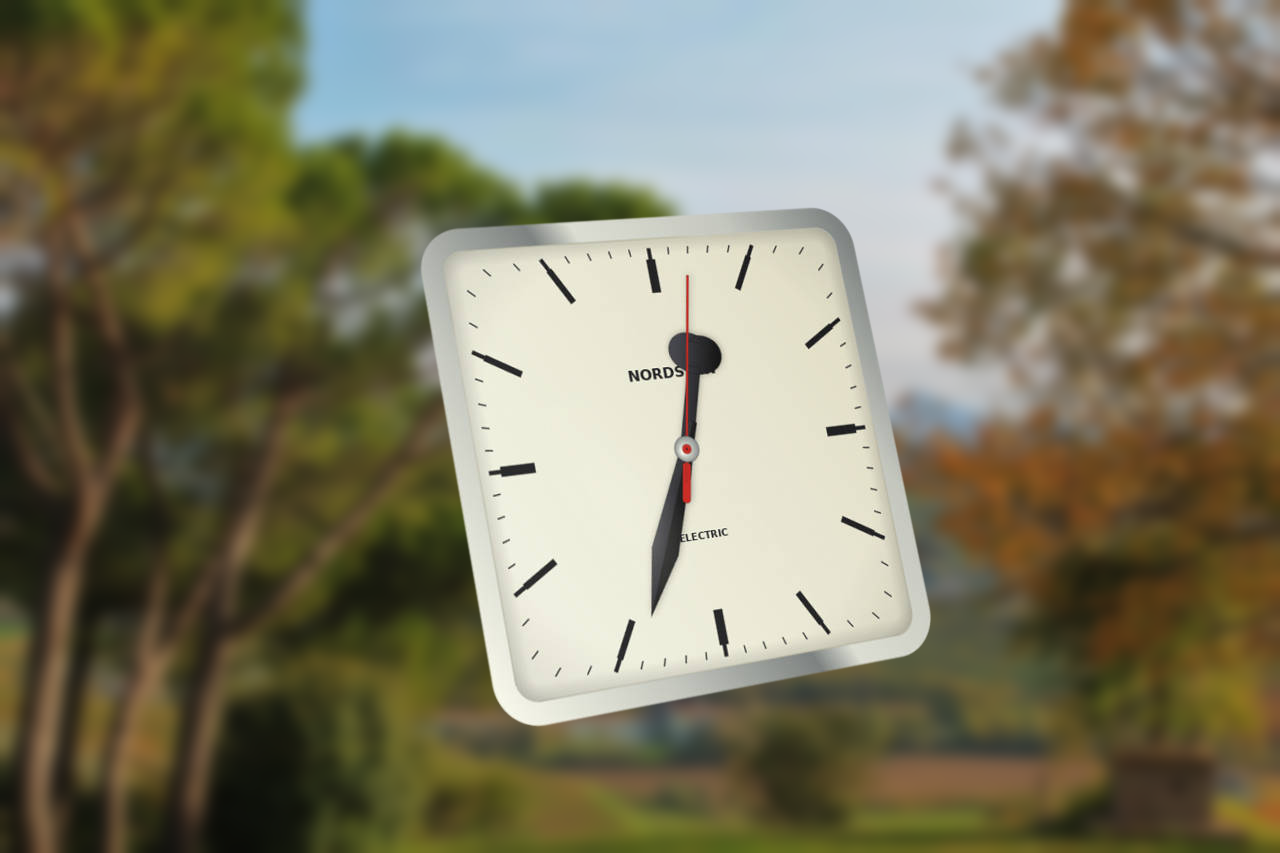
12:34:02
